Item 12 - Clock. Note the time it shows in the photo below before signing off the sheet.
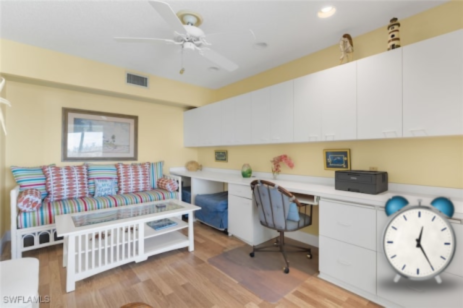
12:25
